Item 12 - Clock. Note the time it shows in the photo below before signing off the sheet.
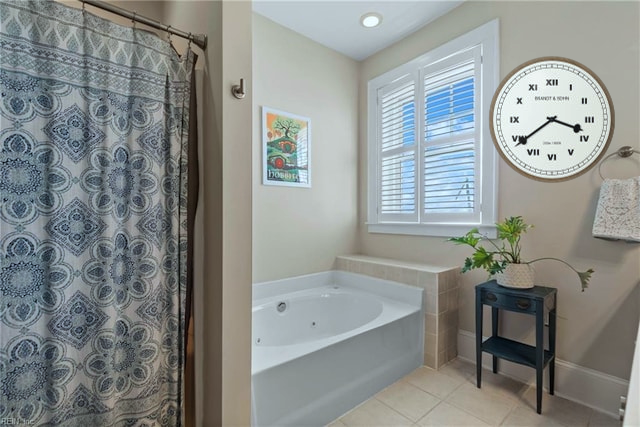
3:39
